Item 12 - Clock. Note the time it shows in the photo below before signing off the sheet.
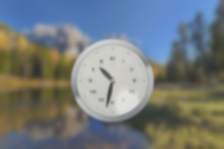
10:32
